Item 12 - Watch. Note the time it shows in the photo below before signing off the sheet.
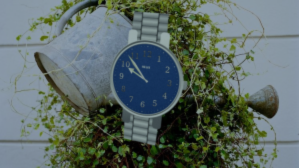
9:53
